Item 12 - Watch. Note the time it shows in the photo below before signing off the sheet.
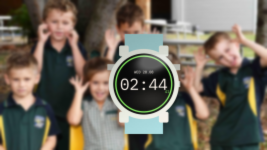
2:44
